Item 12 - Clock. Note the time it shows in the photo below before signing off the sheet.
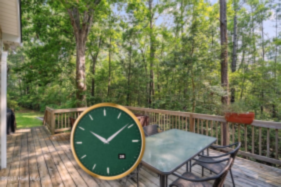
10:09
